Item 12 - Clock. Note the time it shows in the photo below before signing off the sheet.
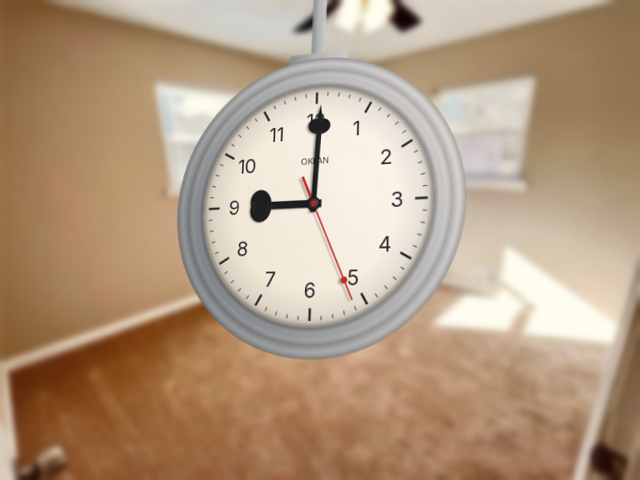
9:00:26
